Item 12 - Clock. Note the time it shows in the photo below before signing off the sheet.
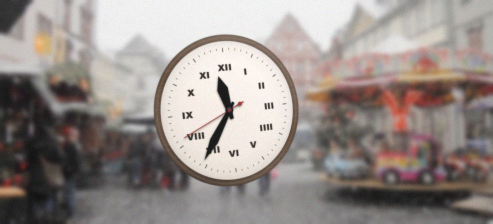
11:35:41
